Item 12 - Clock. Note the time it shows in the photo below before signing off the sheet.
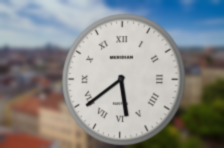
5:39
